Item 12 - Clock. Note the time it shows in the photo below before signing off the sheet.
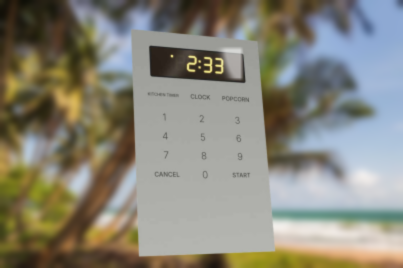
2:33
